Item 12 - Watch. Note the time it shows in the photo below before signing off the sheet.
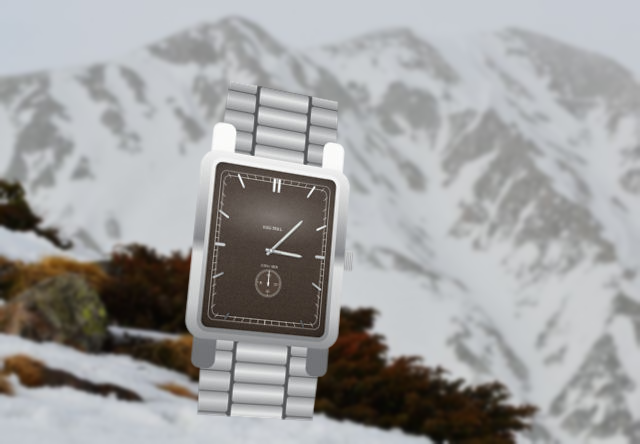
3:07
